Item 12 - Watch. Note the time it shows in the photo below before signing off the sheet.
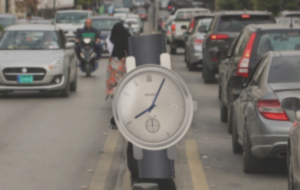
8:05
